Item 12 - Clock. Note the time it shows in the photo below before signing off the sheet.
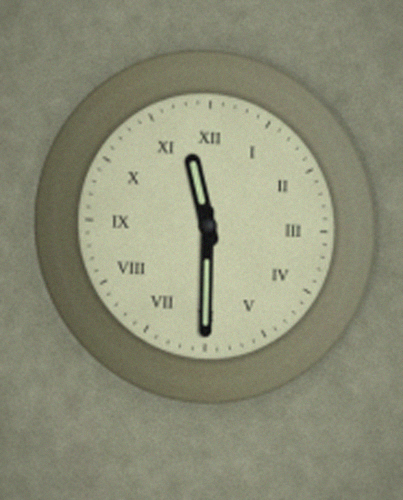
11:30
